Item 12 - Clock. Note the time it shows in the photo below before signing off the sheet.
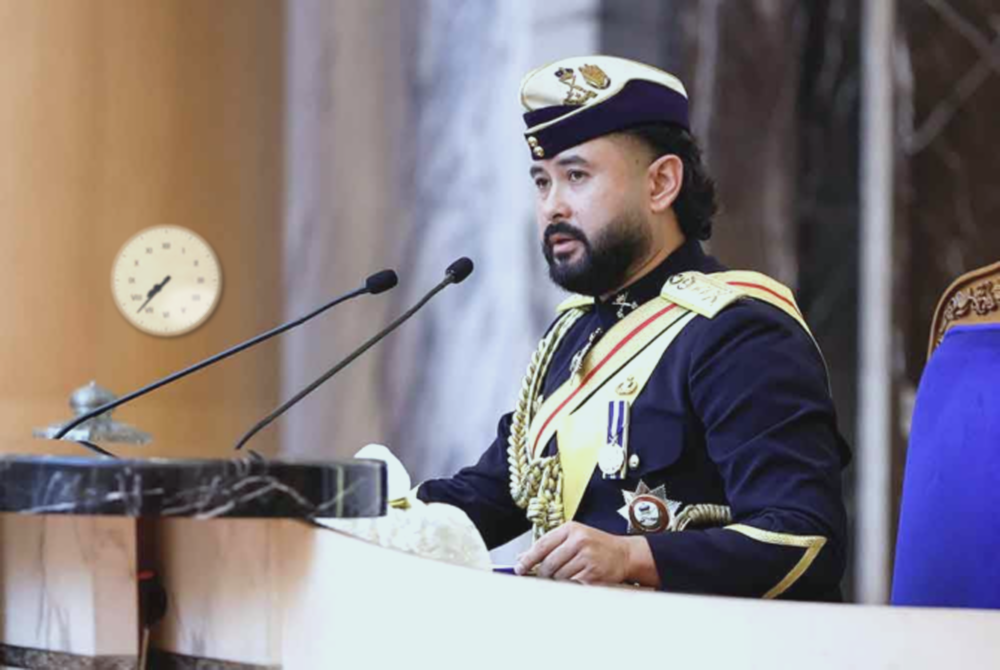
7:37
